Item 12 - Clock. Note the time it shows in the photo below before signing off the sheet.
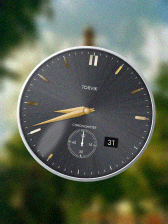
8:41
